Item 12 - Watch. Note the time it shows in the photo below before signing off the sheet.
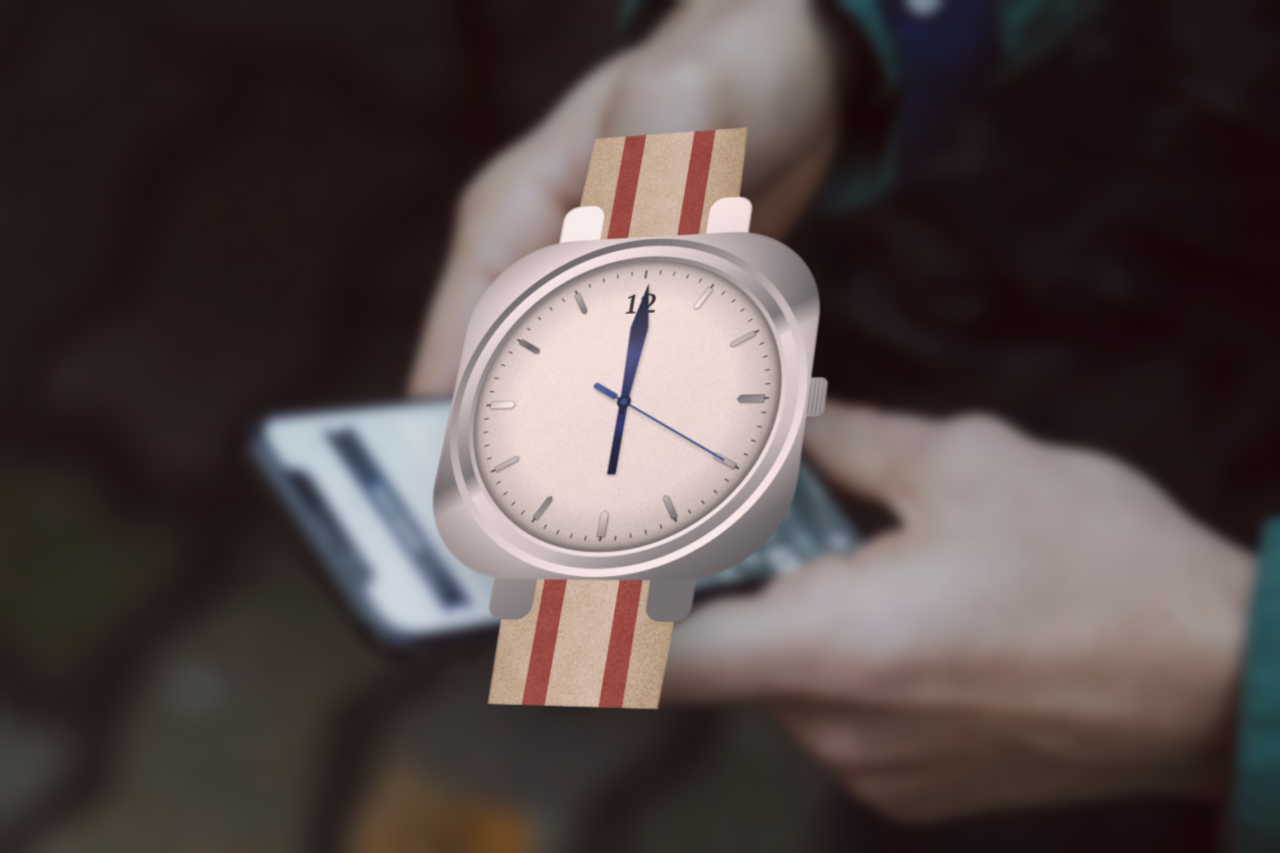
6:00:20
